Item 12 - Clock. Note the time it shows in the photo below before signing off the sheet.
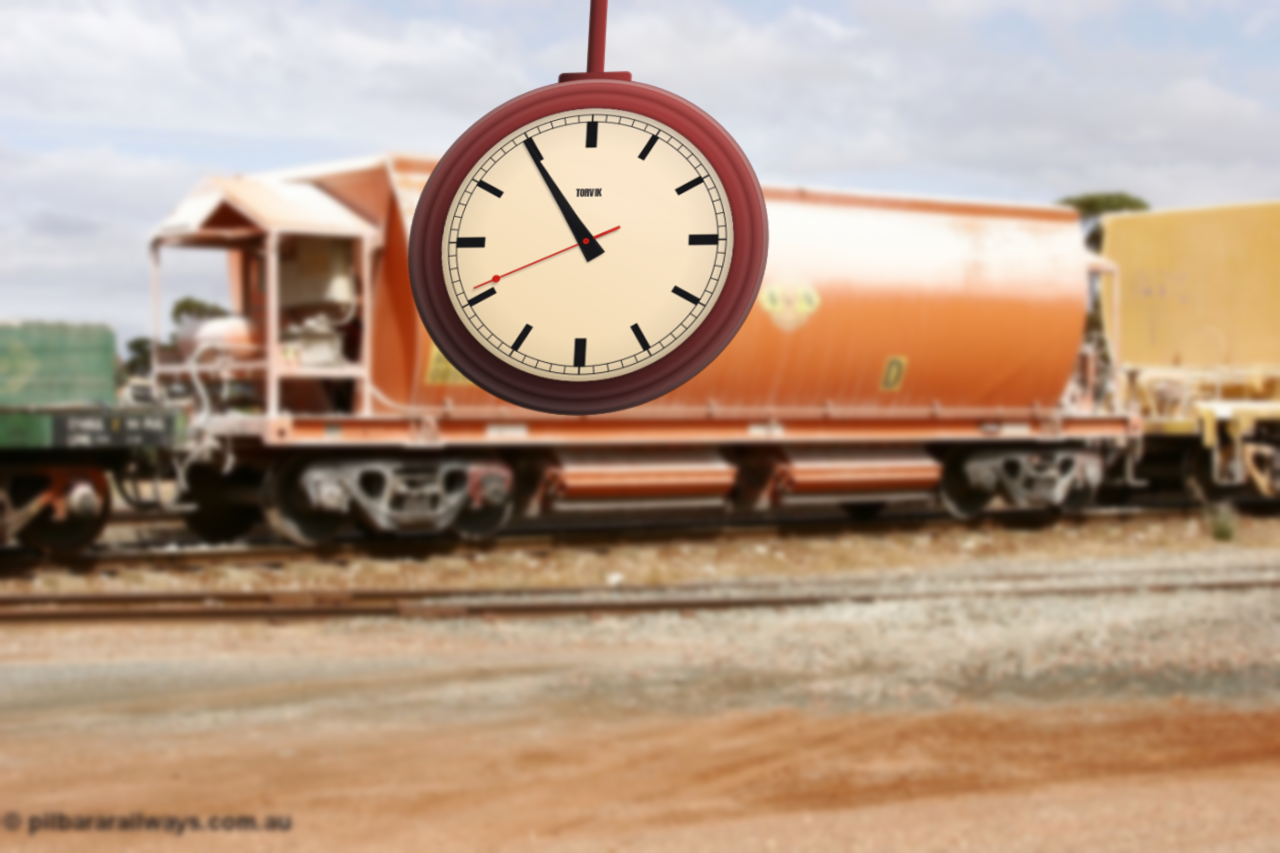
10:54:41
